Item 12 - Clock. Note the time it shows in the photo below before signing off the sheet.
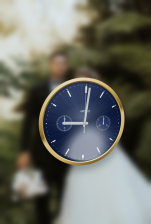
9:01
